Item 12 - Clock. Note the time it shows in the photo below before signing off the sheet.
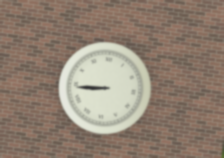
8:44
